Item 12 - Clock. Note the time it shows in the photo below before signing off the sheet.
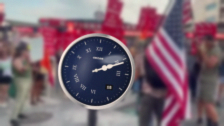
2:11
